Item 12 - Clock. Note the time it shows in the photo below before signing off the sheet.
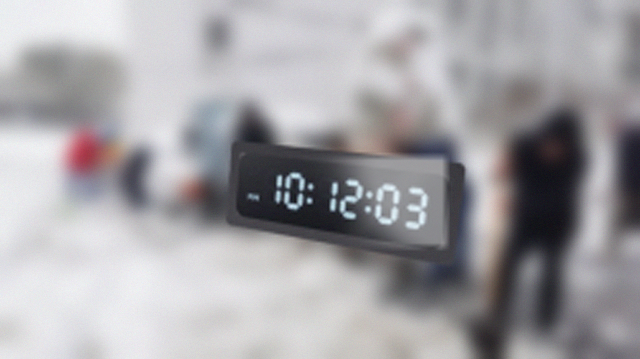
10:12:03
